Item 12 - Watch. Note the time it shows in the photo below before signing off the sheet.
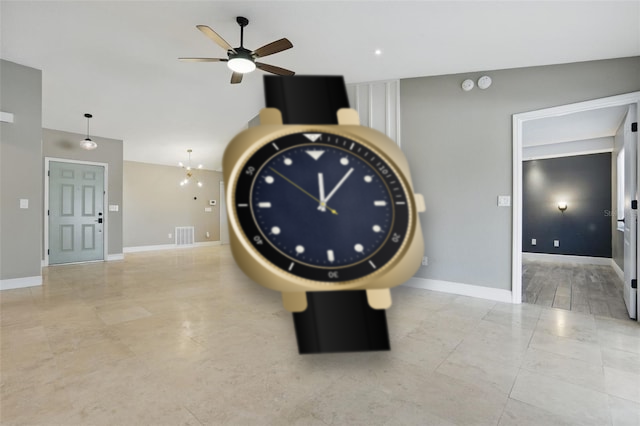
12:06:52
